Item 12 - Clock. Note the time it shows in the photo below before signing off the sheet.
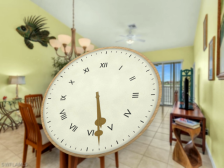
5:28
